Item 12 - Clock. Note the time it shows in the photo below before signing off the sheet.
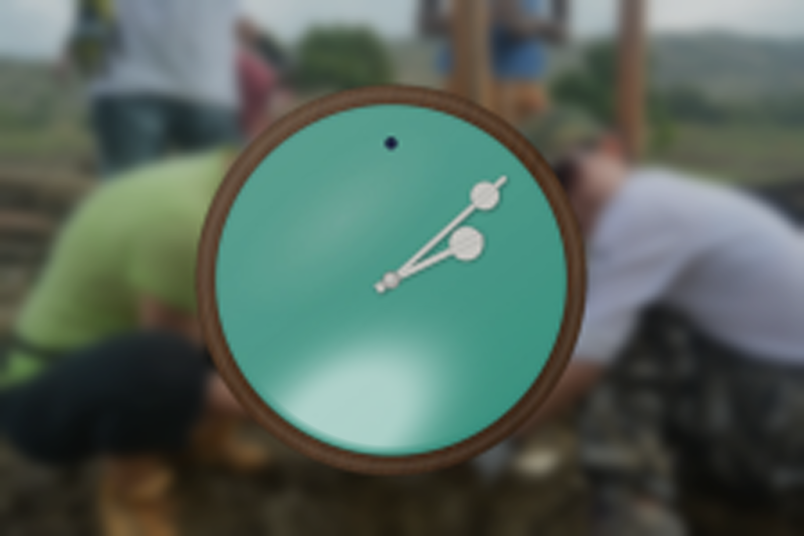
2:08
